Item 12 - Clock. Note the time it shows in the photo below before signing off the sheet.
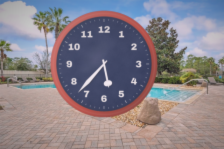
5:37
